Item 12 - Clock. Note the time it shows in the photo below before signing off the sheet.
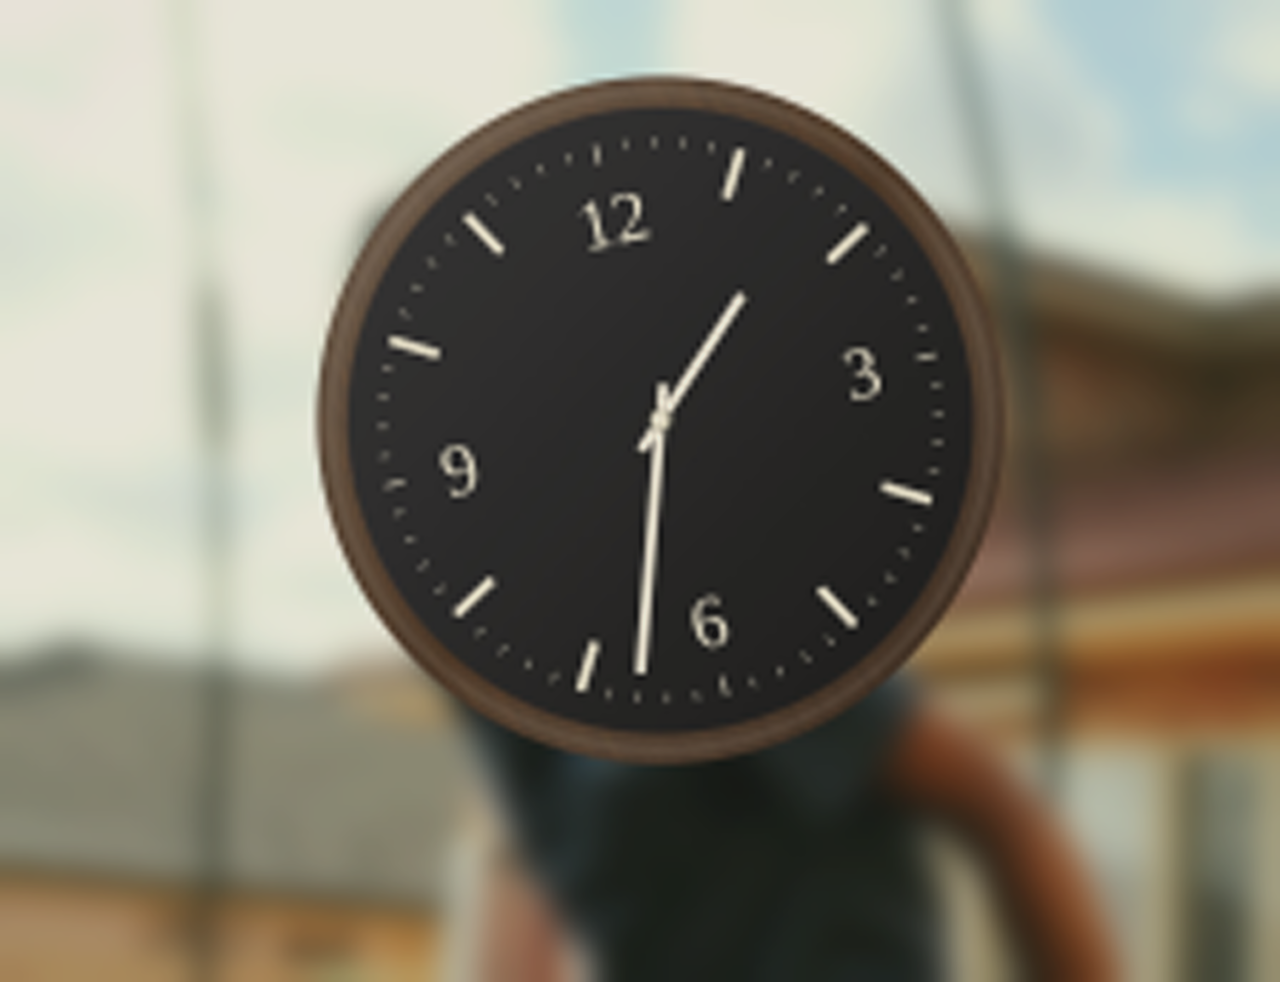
1:33
